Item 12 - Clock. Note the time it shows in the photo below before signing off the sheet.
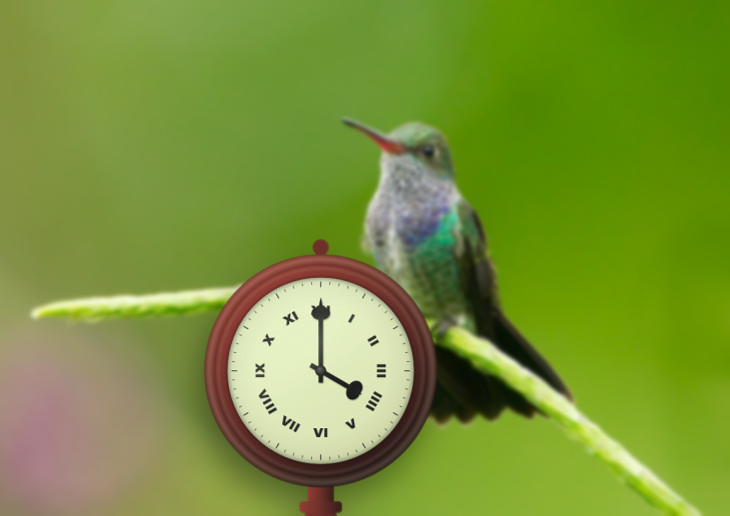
4:00
